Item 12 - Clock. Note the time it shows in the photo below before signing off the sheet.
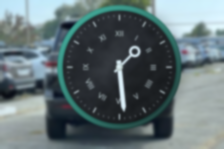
1:29
